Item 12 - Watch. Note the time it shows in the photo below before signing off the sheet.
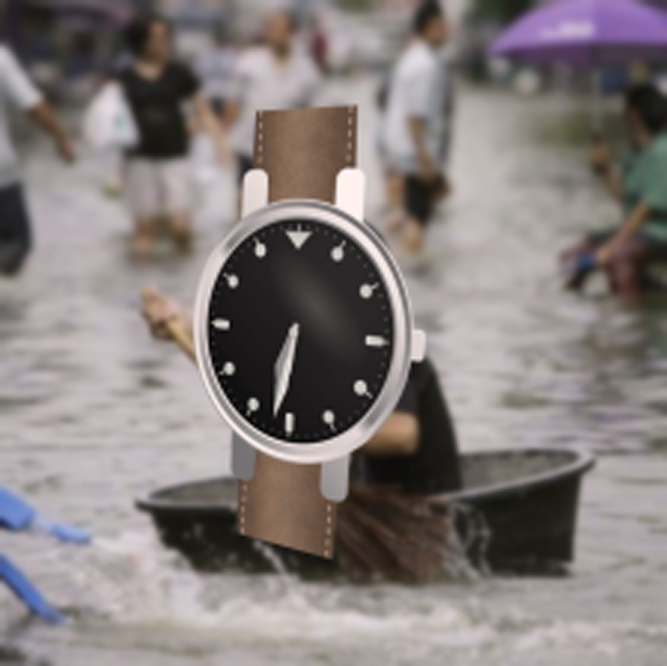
6:32
